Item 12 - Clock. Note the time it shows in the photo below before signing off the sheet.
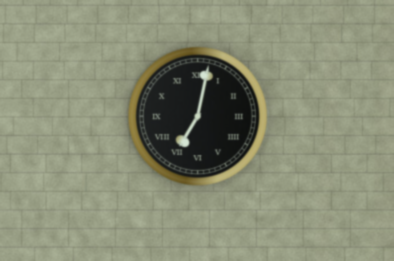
7:02
